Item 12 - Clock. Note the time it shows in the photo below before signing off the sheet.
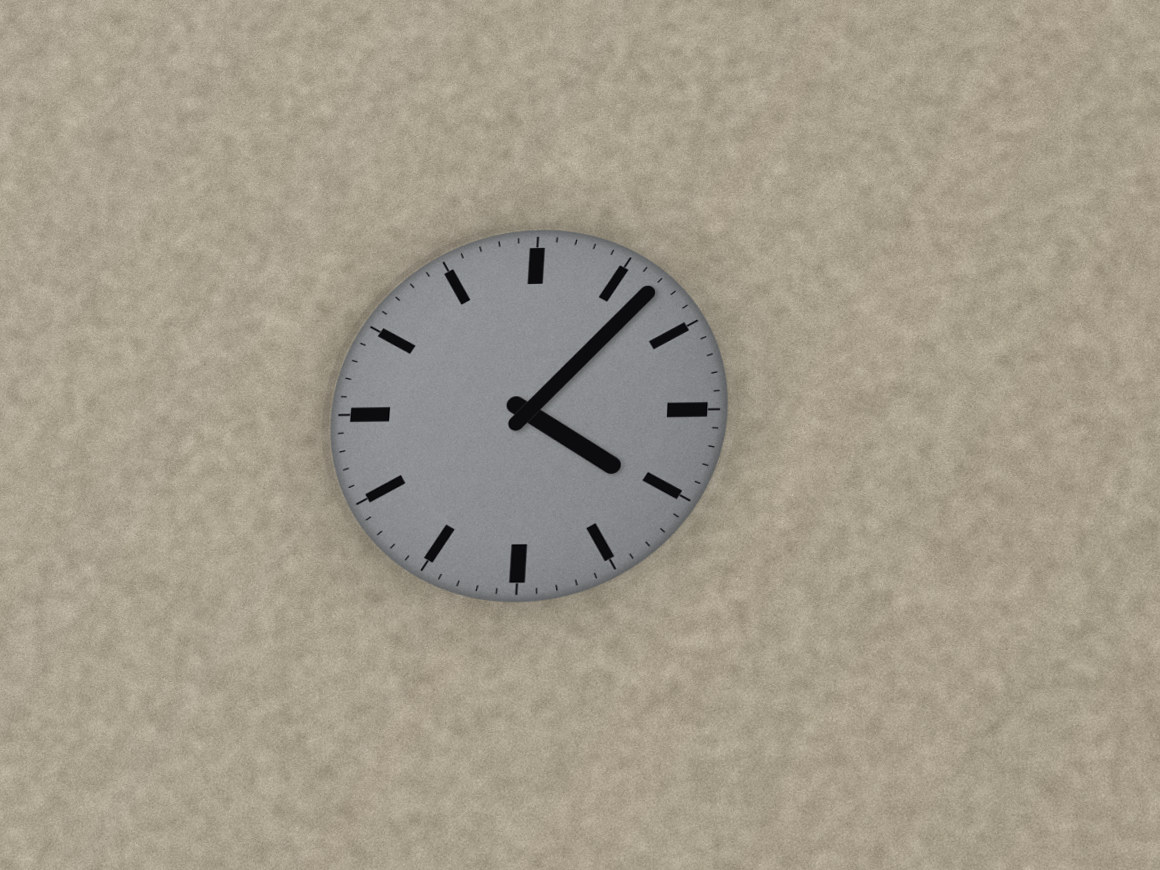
4:07
